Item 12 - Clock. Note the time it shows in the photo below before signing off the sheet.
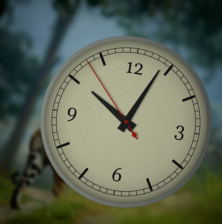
10:03:53
